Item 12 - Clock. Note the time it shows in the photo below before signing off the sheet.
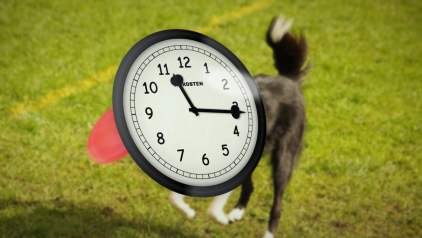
11:16
